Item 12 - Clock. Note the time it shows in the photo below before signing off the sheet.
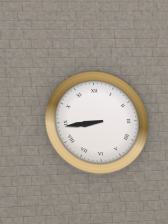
8:44
